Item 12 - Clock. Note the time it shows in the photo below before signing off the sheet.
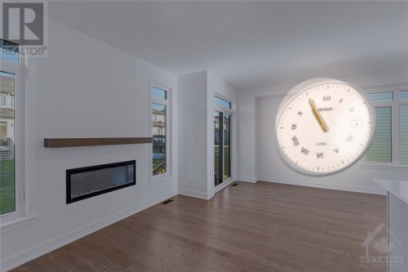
10:55
